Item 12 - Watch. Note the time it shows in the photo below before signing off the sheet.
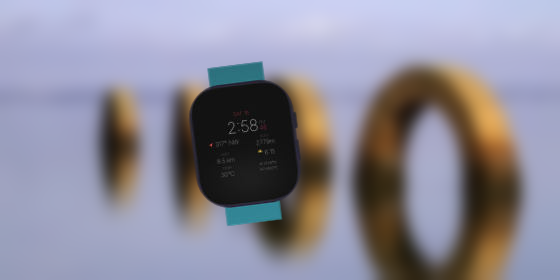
2:58
